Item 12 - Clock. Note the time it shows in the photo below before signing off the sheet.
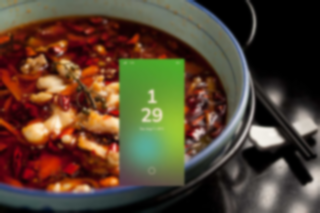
1:29
